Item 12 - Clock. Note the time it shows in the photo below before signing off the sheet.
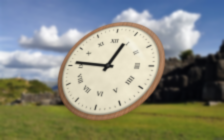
12:46
